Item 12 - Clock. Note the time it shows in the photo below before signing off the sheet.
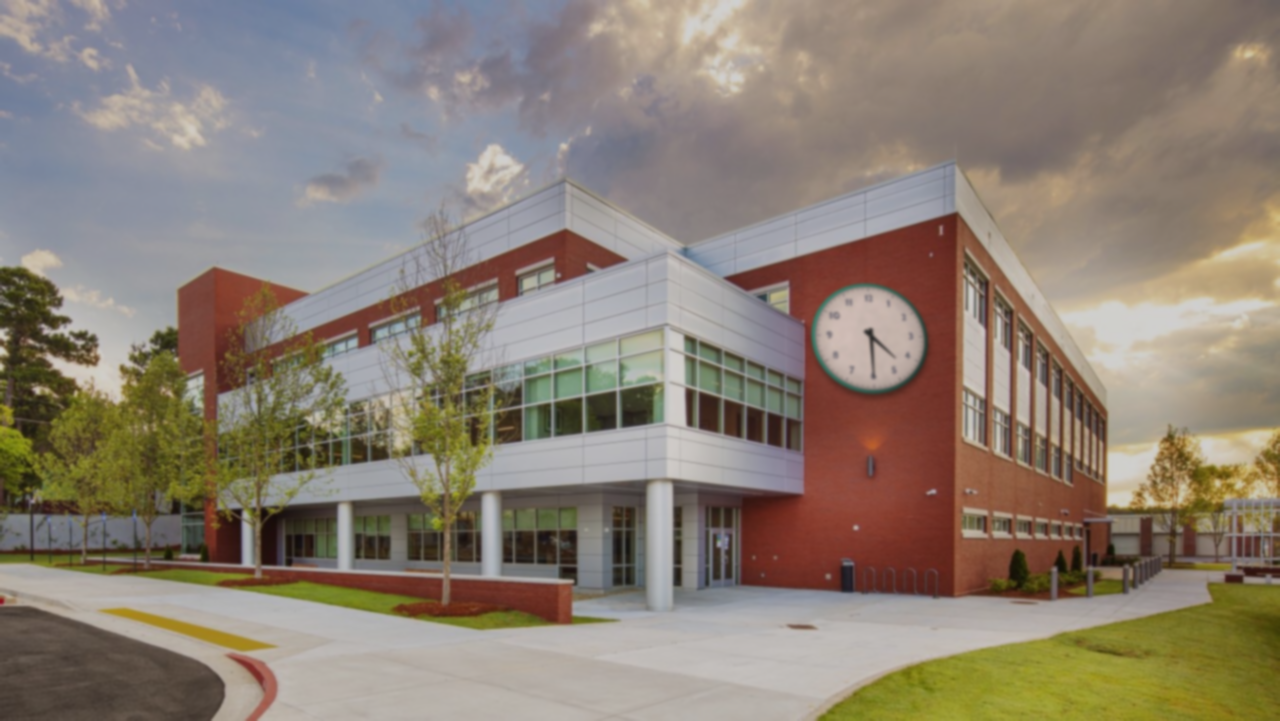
4:30
